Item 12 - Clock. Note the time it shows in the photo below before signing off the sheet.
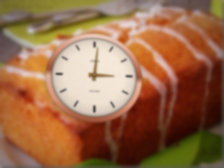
3:01
